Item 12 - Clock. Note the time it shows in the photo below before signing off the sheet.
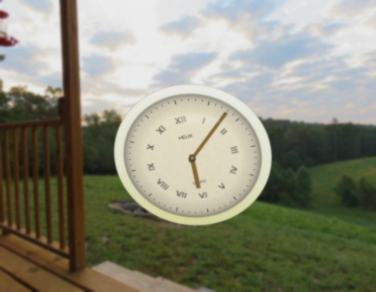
6:08
